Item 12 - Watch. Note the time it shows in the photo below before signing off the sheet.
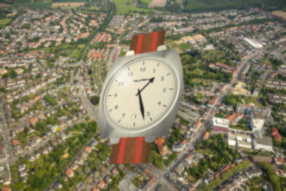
1:27
